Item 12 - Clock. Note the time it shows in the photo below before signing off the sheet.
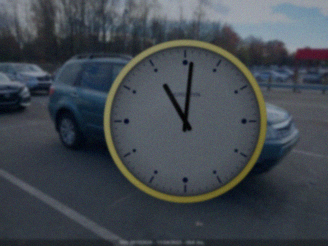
11:01
